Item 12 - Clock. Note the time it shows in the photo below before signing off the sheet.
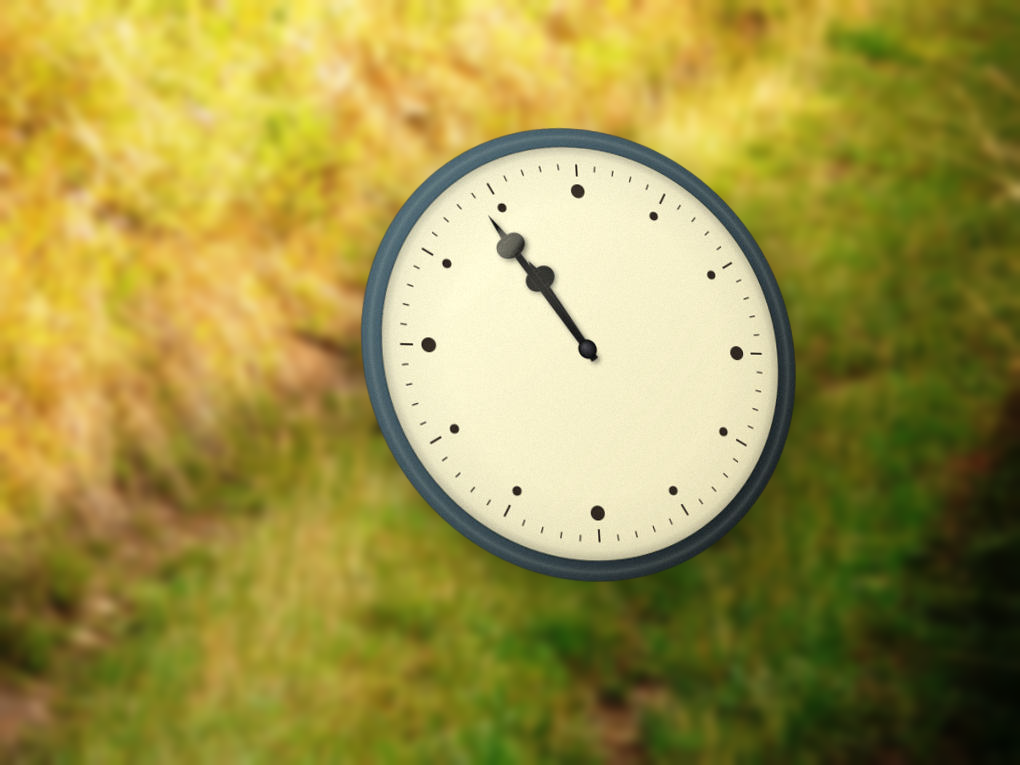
10:54
